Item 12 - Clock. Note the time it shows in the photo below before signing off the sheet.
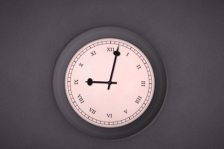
9:02
